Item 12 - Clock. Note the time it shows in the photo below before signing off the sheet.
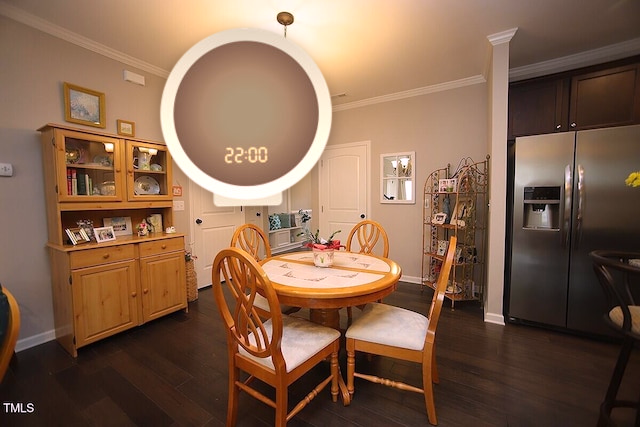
22:00
